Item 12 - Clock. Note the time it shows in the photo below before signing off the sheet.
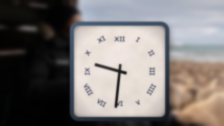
9:31
